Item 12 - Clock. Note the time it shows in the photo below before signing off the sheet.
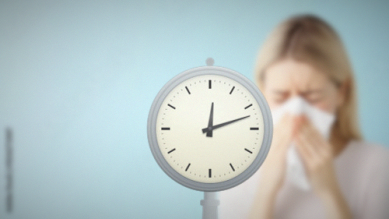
12:12
